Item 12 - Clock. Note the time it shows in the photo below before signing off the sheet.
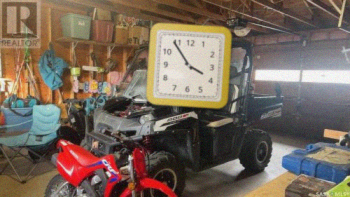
3:54
